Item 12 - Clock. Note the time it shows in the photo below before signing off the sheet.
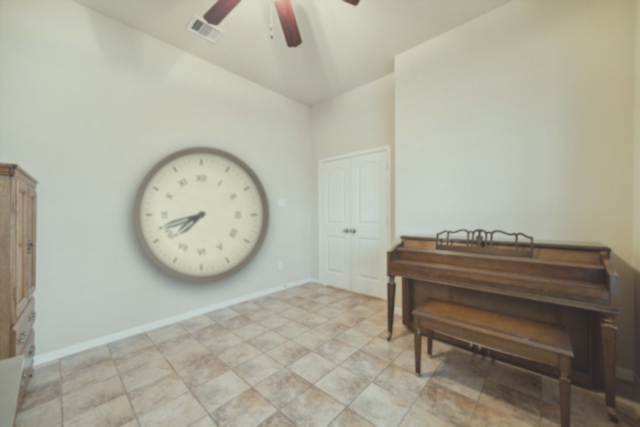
7:42
